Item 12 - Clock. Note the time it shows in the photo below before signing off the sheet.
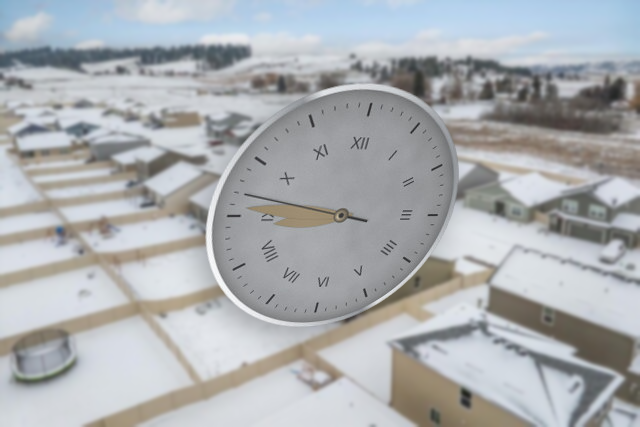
8:45:47
